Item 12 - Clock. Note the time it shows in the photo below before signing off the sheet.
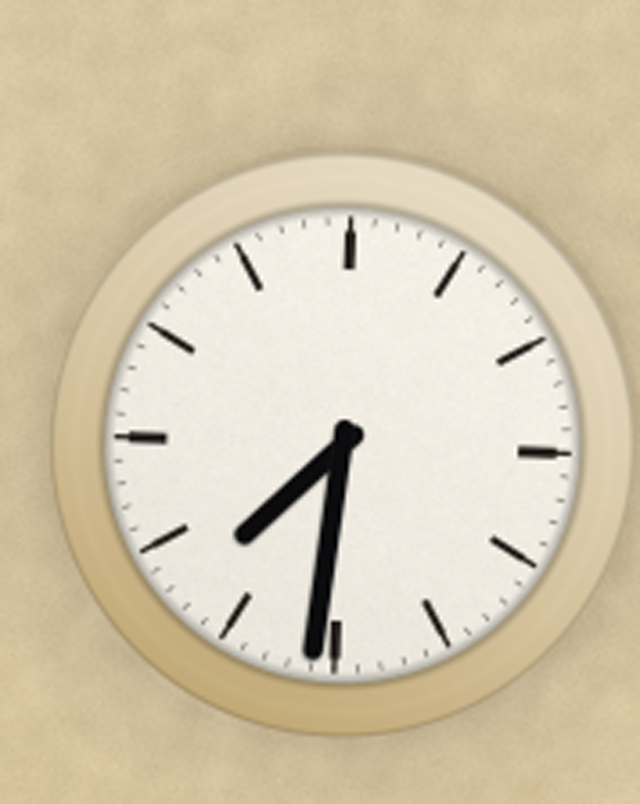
7:31
